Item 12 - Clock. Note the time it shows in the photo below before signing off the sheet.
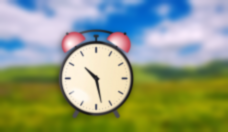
10:28
